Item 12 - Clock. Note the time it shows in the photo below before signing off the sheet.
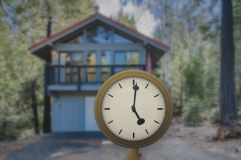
5:01
